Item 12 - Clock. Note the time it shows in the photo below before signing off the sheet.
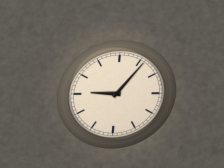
9:06
